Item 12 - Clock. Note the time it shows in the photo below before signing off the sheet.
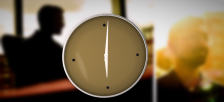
6:01
